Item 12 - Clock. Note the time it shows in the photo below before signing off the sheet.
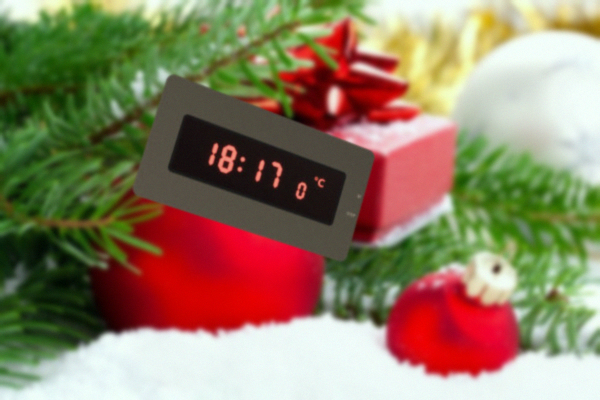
18:17
